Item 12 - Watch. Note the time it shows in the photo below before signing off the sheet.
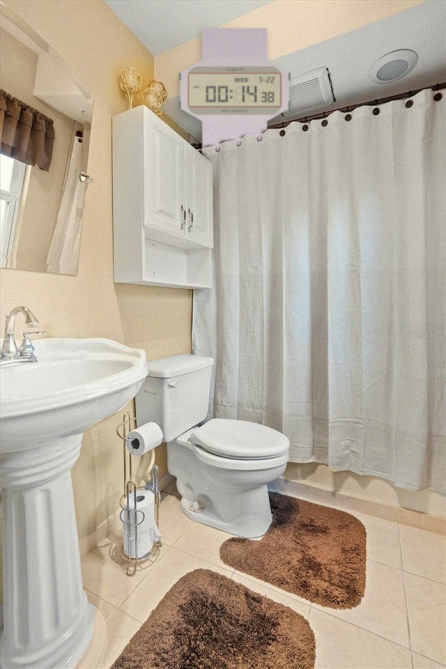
0:14:38
